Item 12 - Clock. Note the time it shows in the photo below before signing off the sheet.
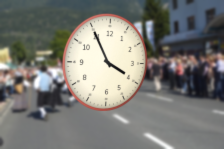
3:55
